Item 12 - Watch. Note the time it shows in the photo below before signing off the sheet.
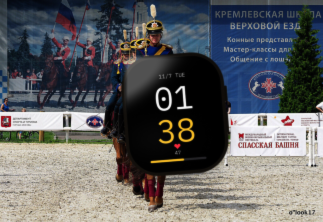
1:38
